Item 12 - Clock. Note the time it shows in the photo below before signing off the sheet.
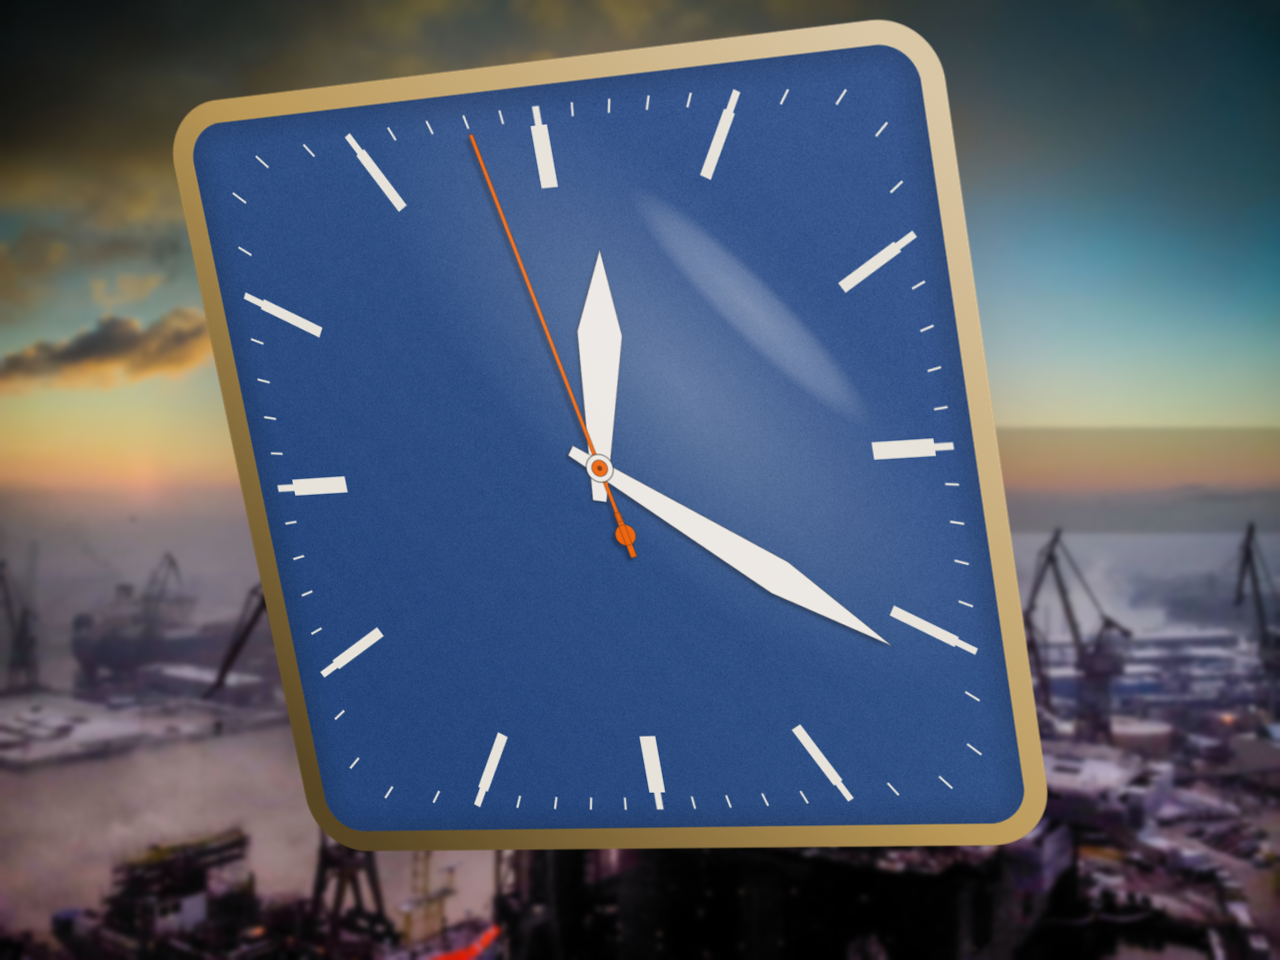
12:20:58
